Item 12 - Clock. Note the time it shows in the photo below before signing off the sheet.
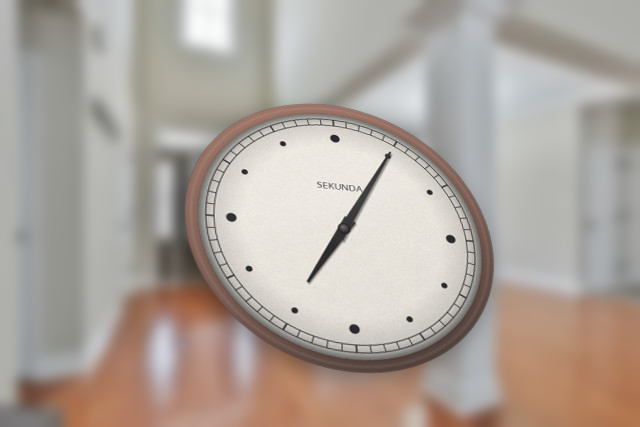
7:05
